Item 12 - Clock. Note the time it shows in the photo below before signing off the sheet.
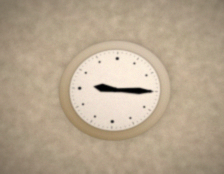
9:15
